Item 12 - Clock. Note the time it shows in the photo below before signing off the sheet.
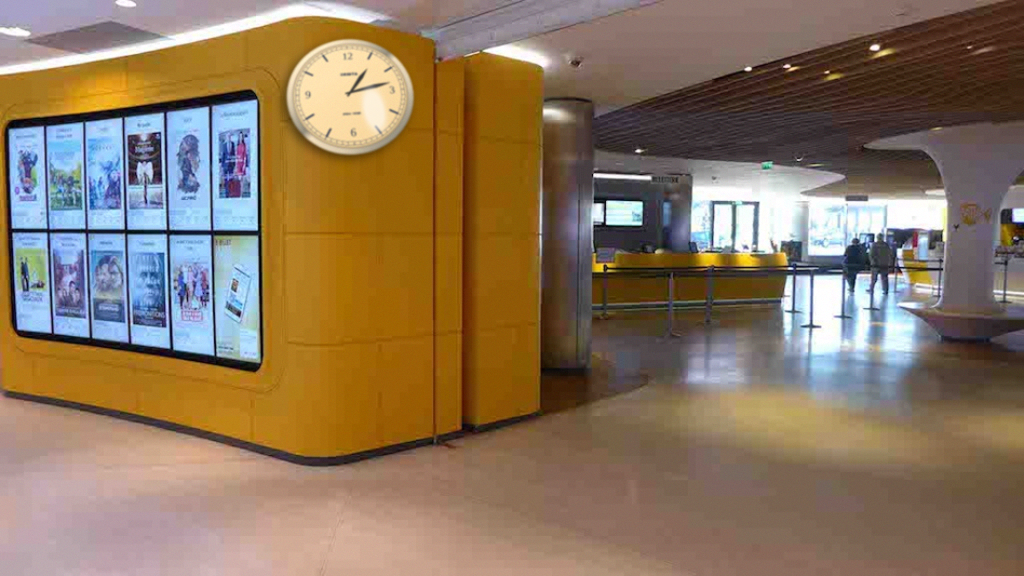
1:13
